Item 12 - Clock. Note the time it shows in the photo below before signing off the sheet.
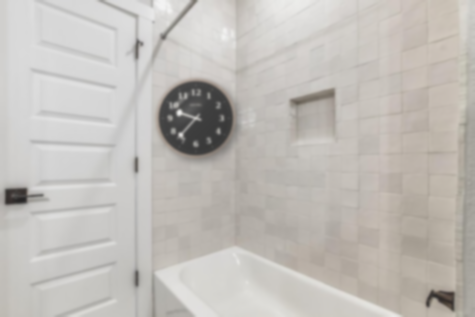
9:37
